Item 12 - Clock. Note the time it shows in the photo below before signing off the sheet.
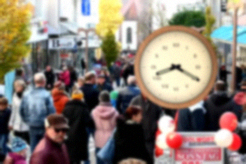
8:20
